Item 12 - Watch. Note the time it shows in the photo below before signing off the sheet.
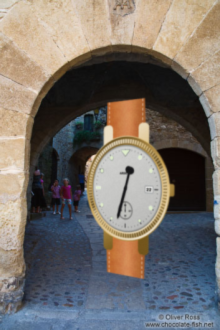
12:33
